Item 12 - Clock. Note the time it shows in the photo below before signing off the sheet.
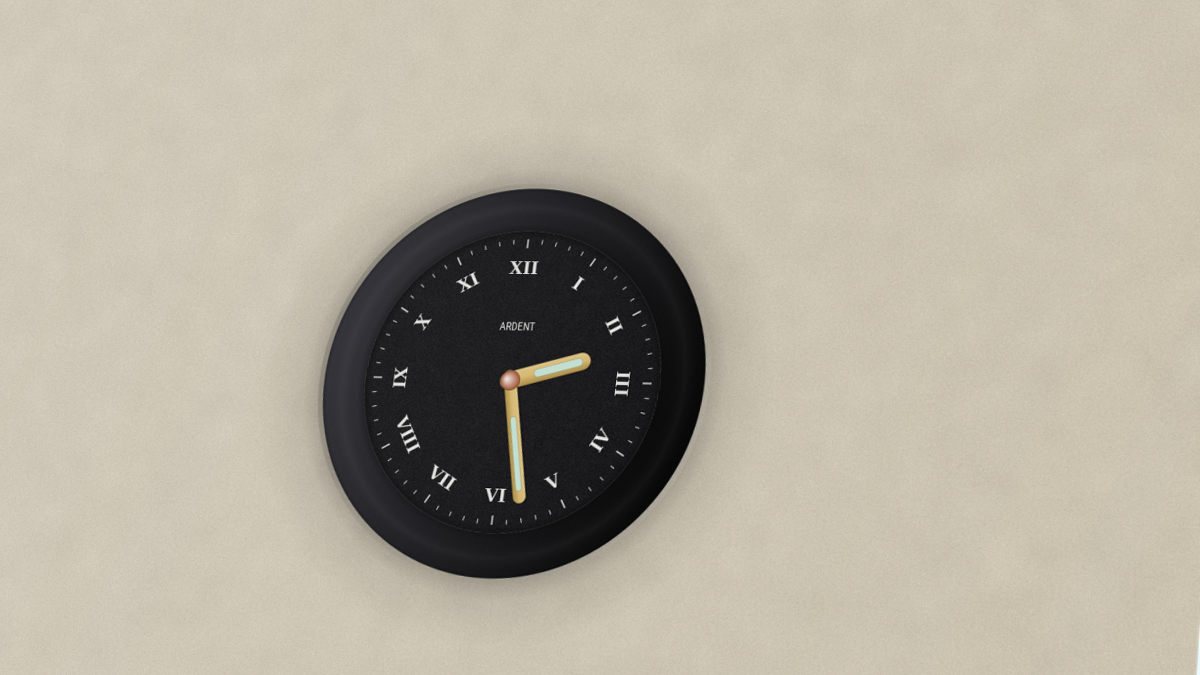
2:28
